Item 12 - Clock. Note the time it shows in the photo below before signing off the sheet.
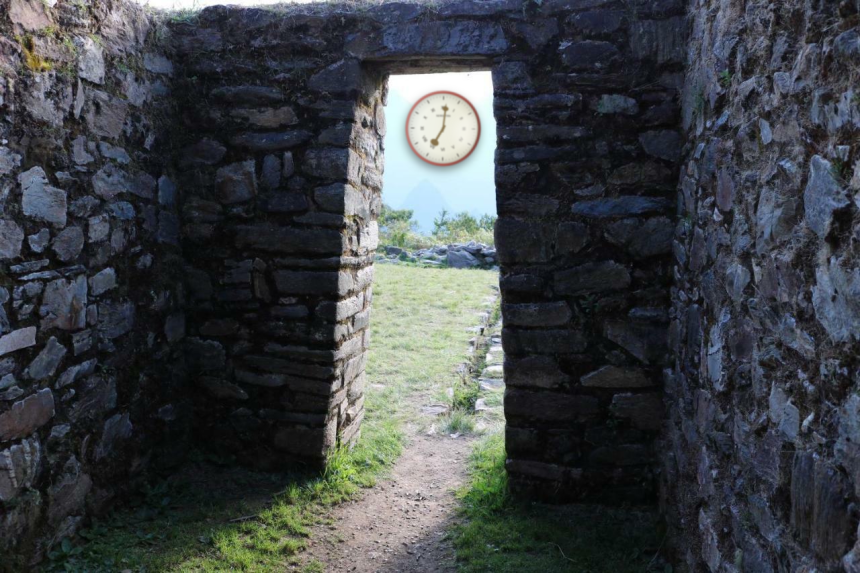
7:01
